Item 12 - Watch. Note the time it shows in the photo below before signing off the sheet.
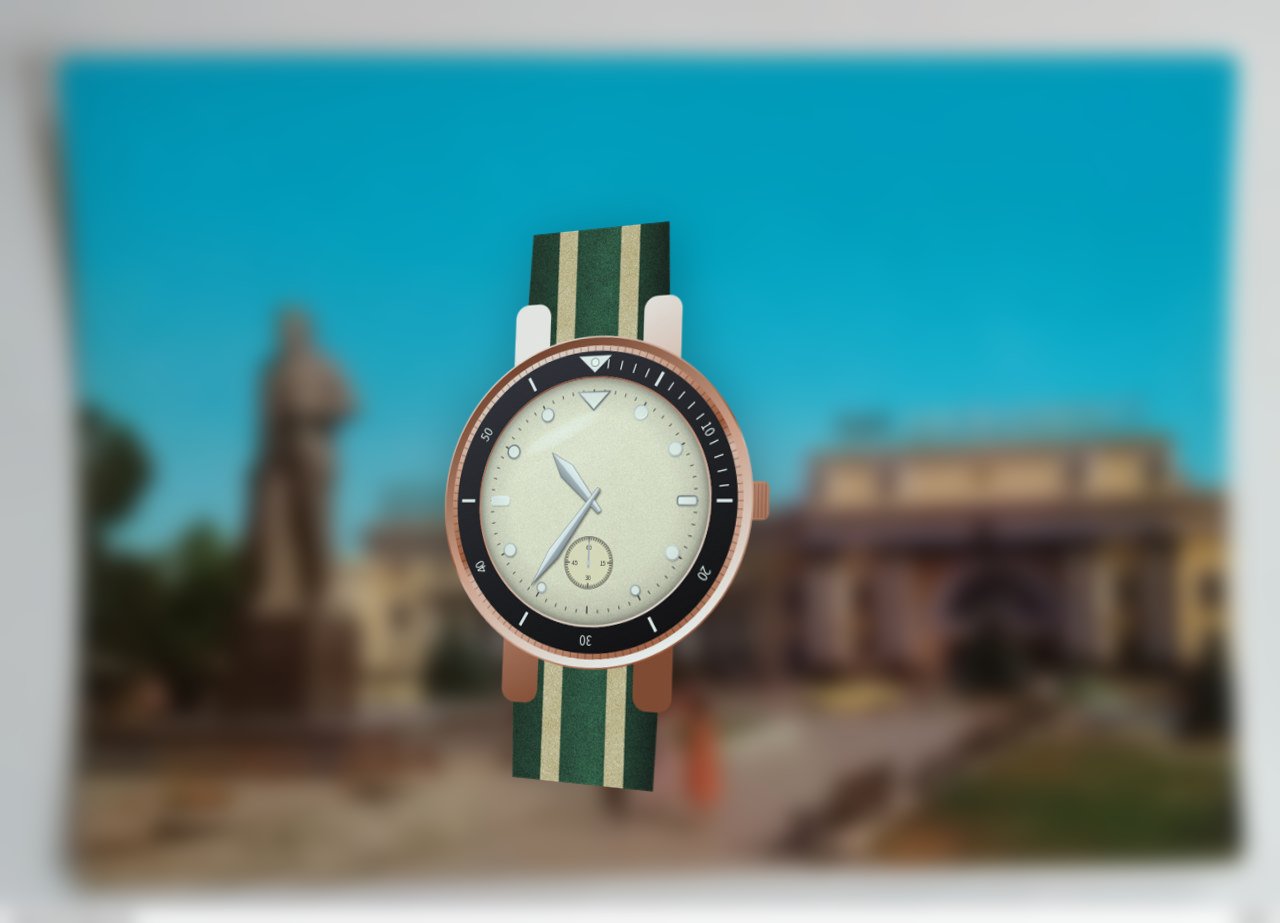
10:36
